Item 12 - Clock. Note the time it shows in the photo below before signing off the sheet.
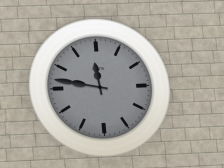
11:47
